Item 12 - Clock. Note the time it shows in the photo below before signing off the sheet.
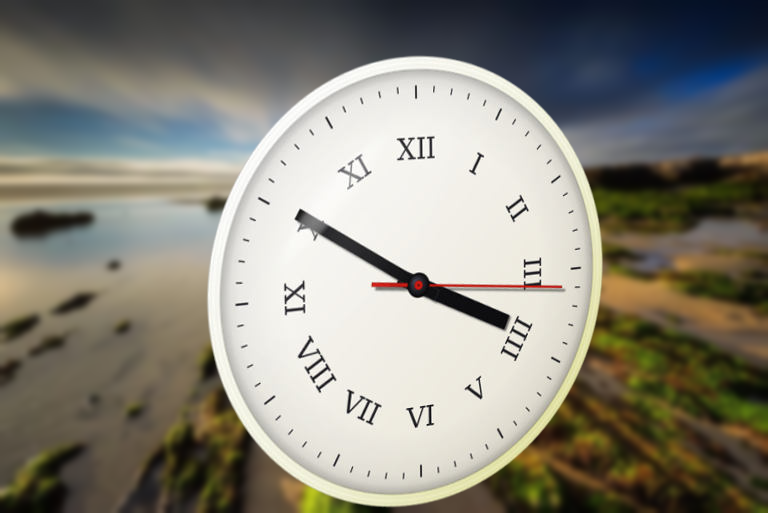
3:50:16
